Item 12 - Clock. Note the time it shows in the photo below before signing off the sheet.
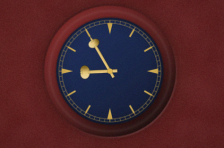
8:55
